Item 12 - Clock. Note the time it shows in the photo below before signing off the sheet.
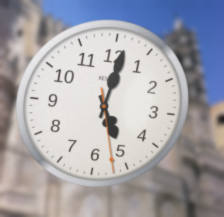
5:01:27
